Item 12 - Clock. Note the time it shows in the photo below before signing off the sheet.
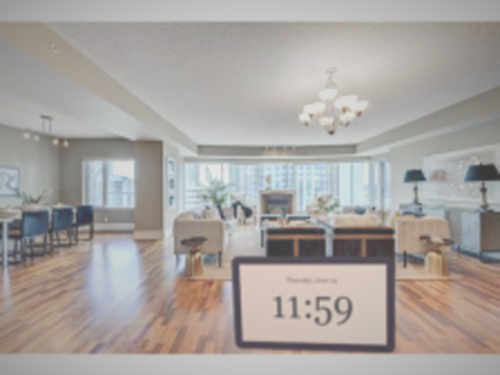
11:59
